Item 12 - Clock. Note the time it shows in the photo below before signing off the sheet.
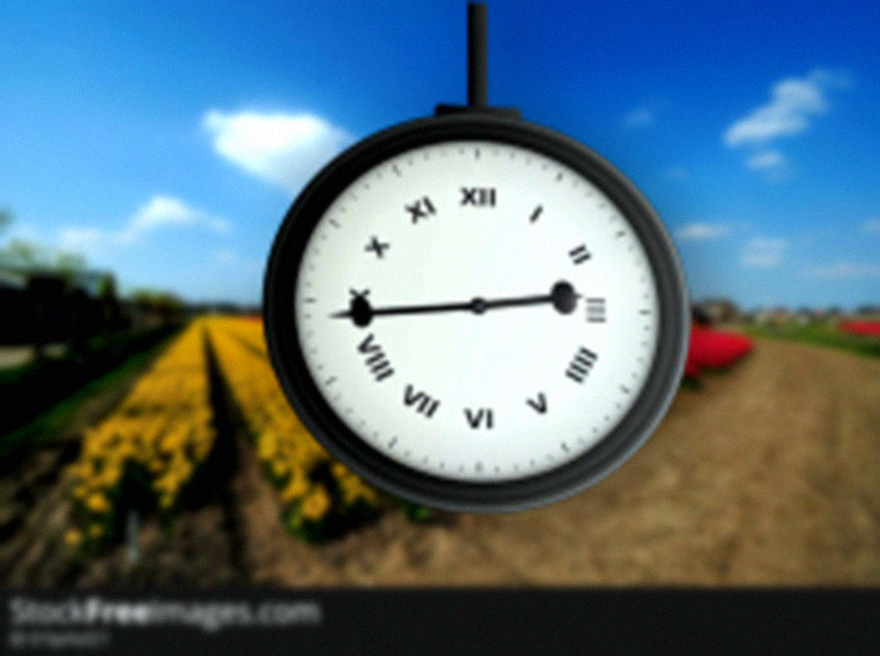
2:44
